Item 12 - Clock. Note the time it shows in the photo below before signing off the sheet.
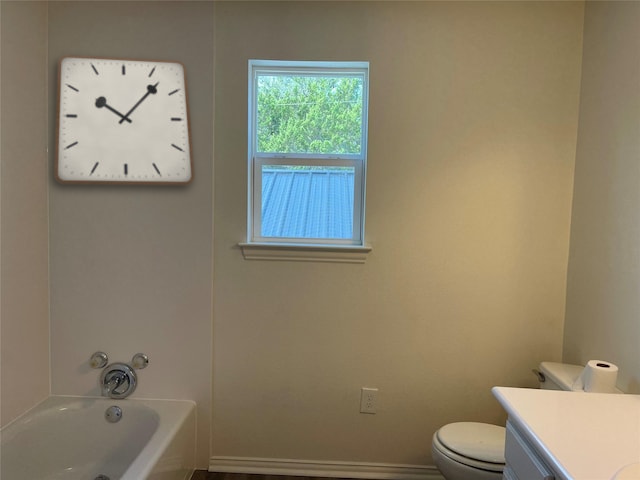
10:07
